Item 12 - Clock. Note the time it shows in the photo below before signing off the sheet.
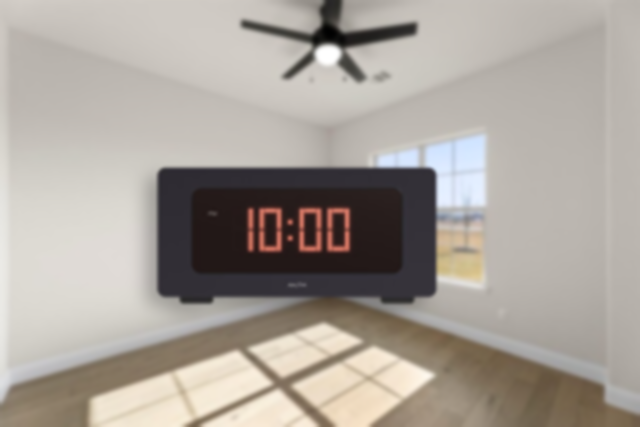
10:00
